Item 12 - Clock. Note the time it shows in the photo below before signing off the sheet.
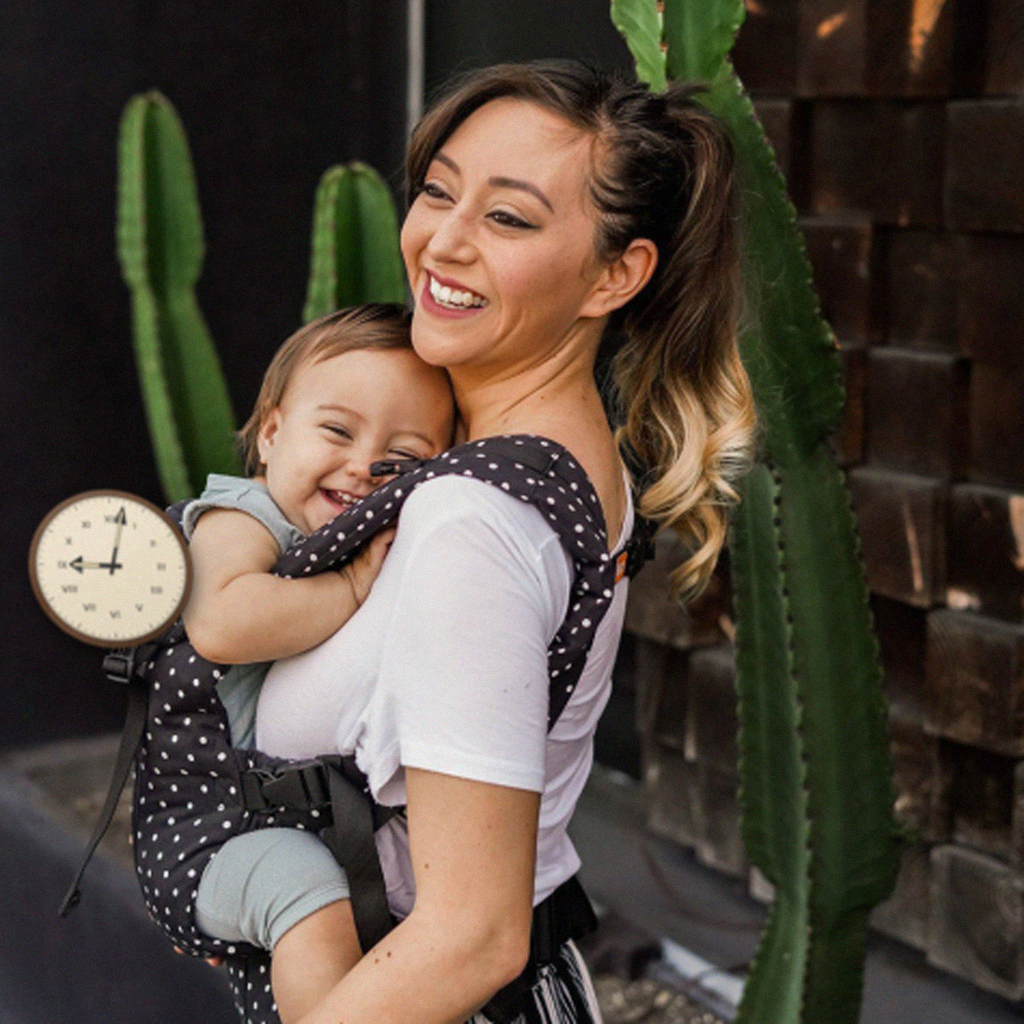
9:02
